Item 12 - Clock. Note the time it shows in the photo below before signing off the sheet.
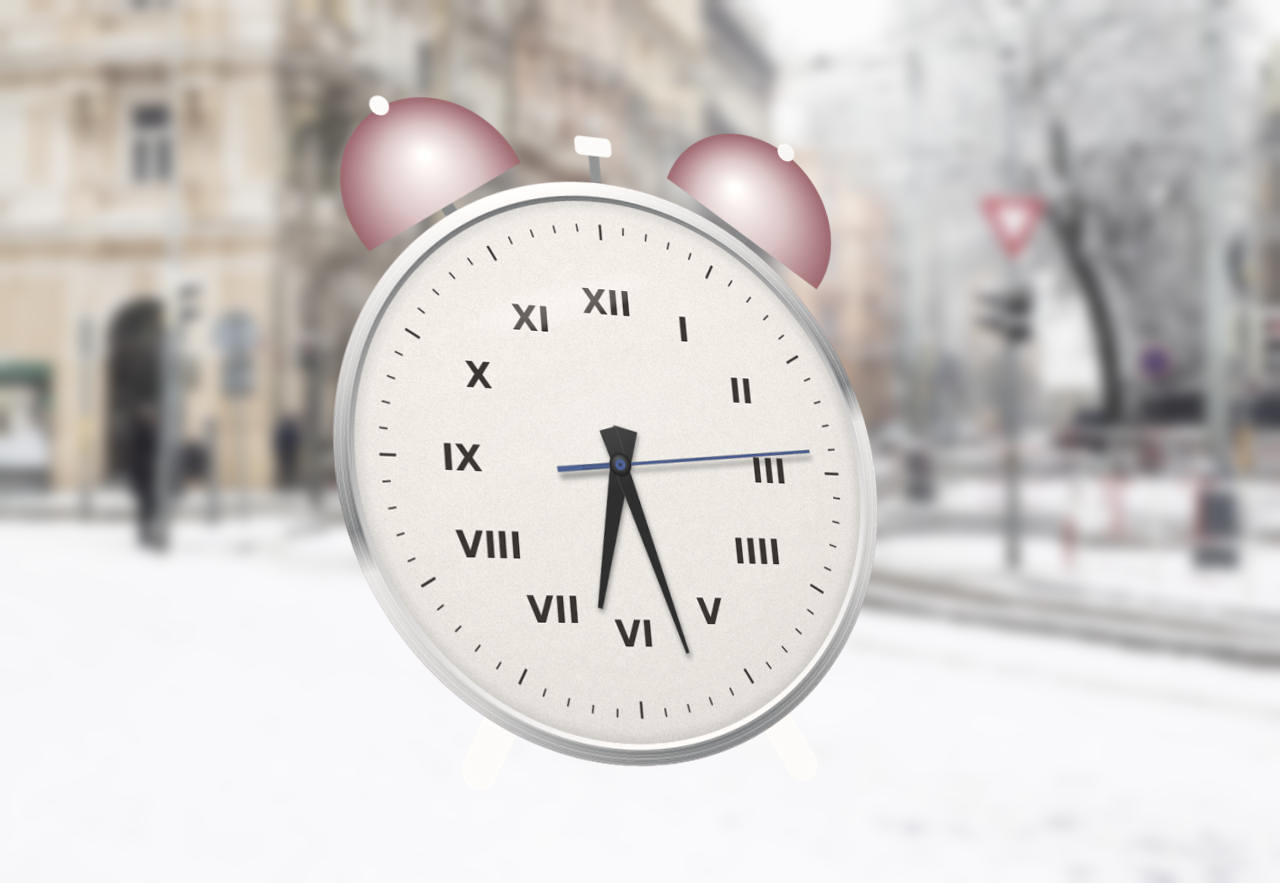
6:27:14
